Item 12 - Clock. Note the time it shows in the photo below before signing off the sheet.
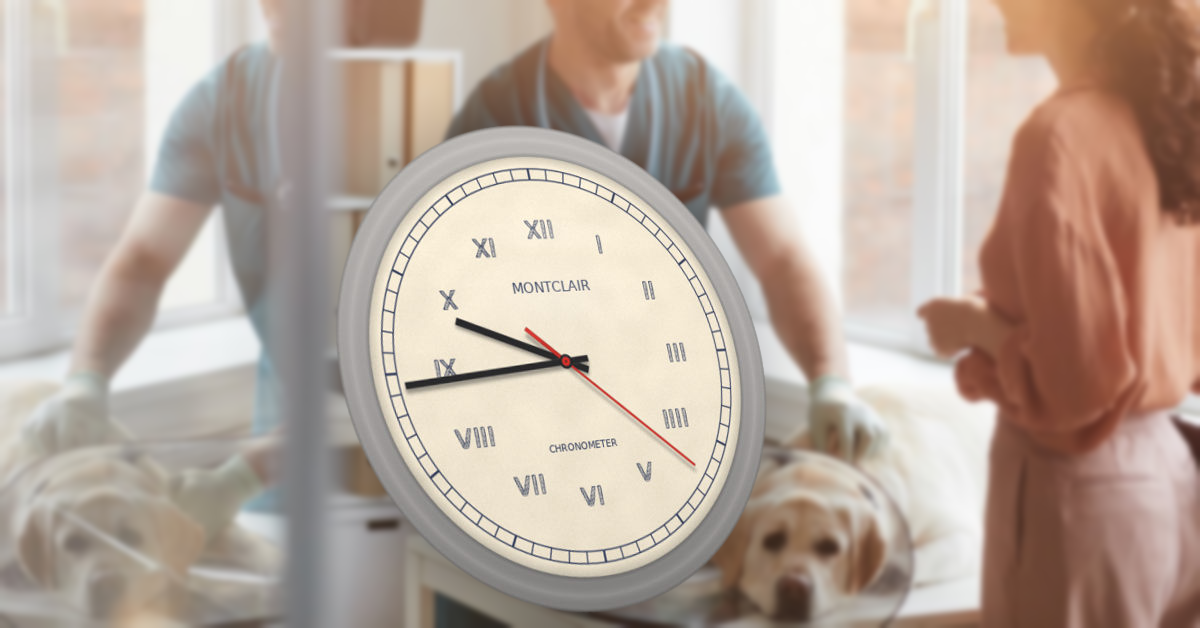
9:44:22
